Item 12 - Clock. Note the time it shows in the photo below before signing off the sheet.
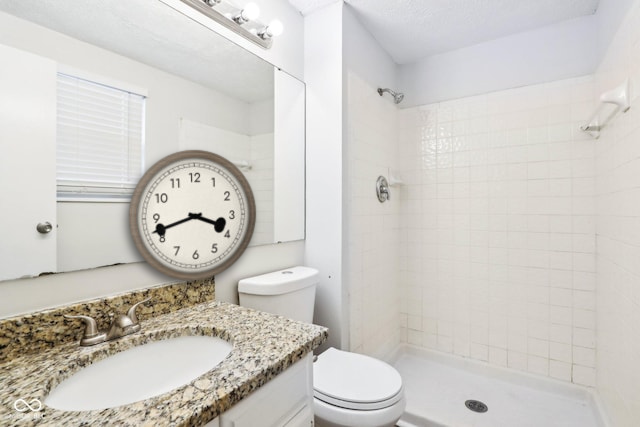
3:42
